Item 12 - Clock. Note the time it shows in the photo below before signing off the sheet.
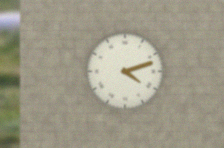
4:12
